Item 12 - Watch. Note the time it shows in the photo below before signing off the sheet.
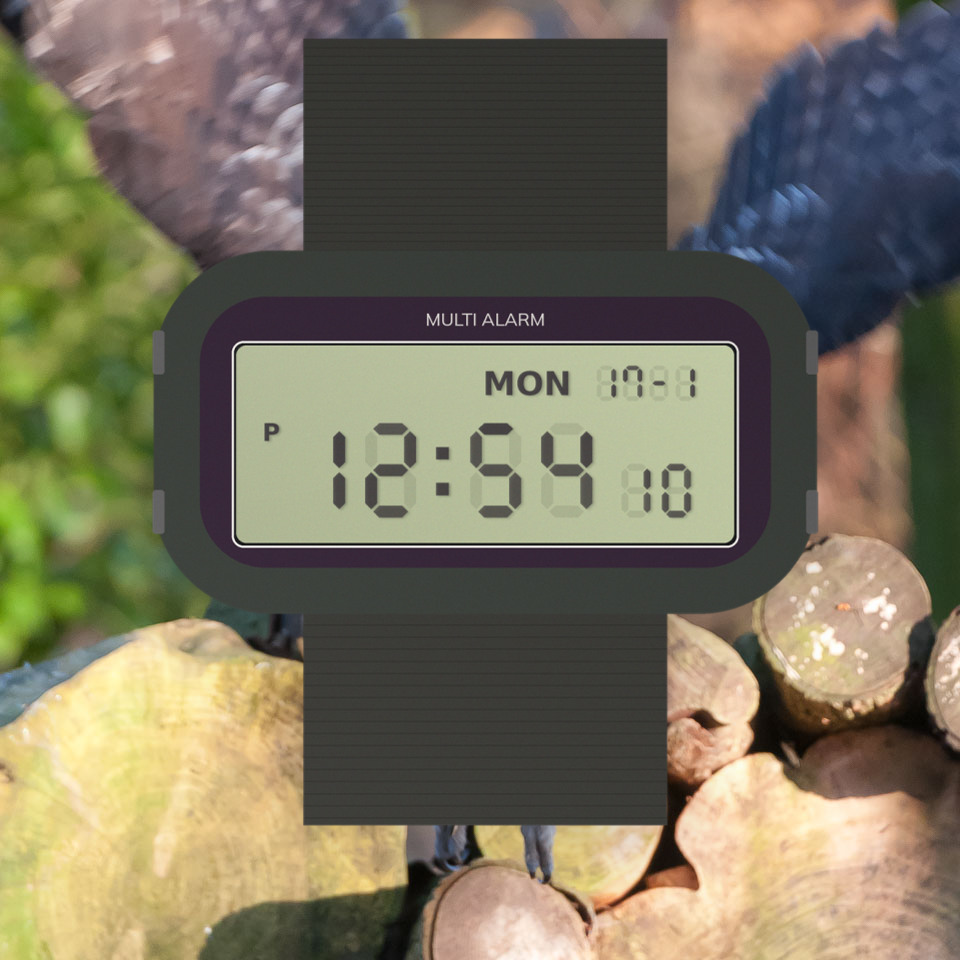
12:54:10
